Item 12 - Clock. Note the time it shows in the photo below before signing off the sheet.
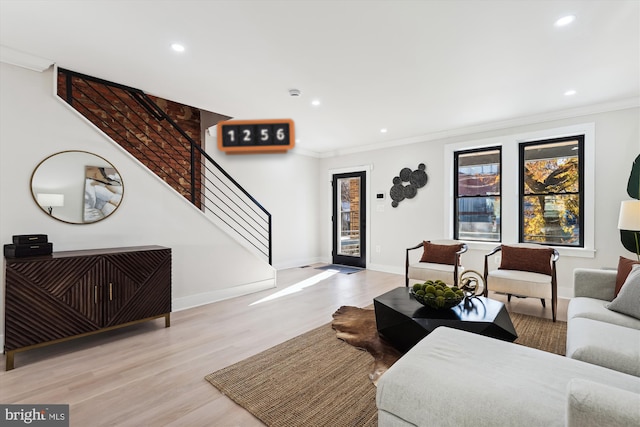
12:56
